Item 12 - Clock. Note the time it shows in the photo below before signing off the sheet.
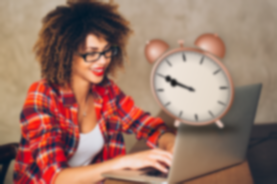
9:50
